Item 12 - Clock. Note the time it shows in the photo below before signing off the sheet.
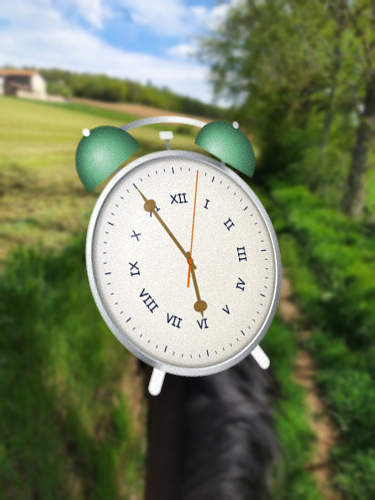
5:55:03
